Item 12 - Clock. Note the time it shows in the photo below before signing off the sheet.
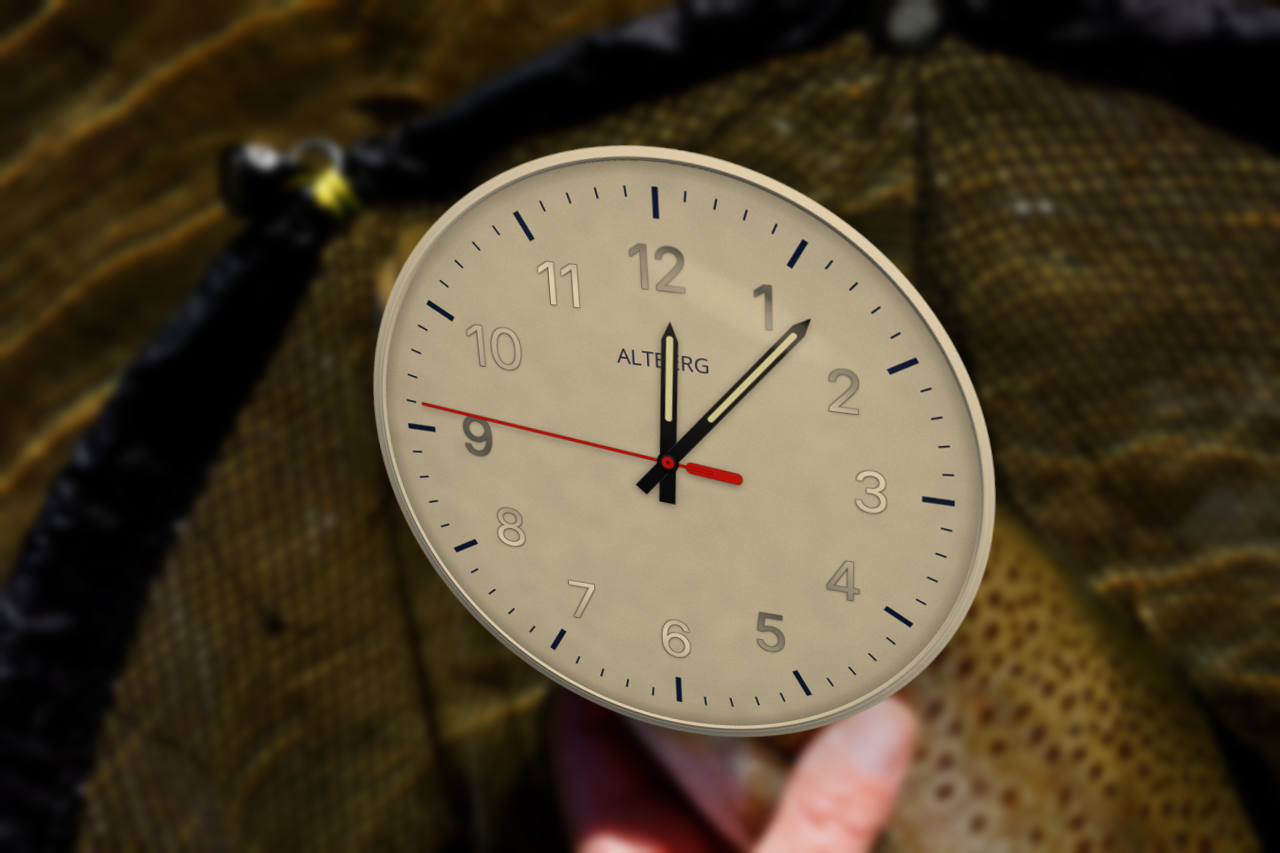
12:06:46
